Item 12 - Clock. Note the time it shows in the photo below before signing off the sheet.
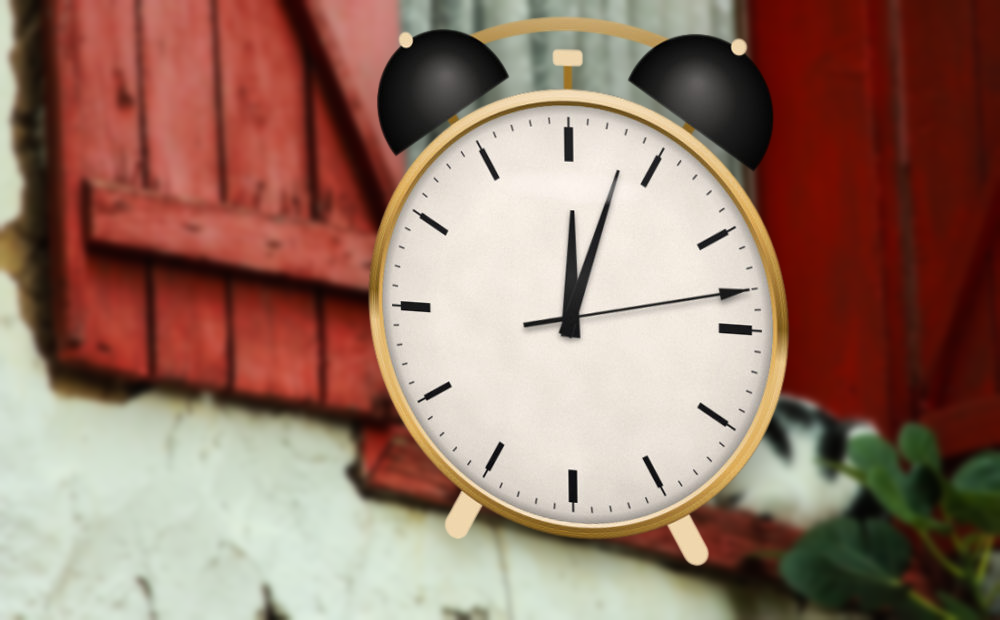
12:03:13
